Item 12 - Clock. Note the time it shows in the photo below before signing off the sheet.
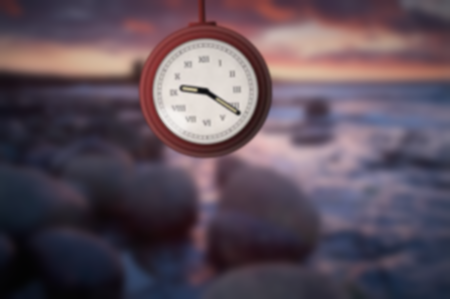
9:21
